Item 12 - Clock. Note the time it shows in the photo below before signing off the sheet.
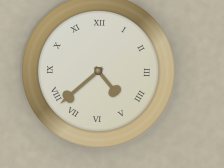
4:38
